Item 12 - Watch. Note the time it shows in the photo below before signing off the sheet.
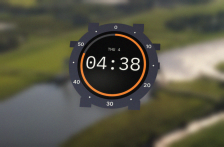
4:38
